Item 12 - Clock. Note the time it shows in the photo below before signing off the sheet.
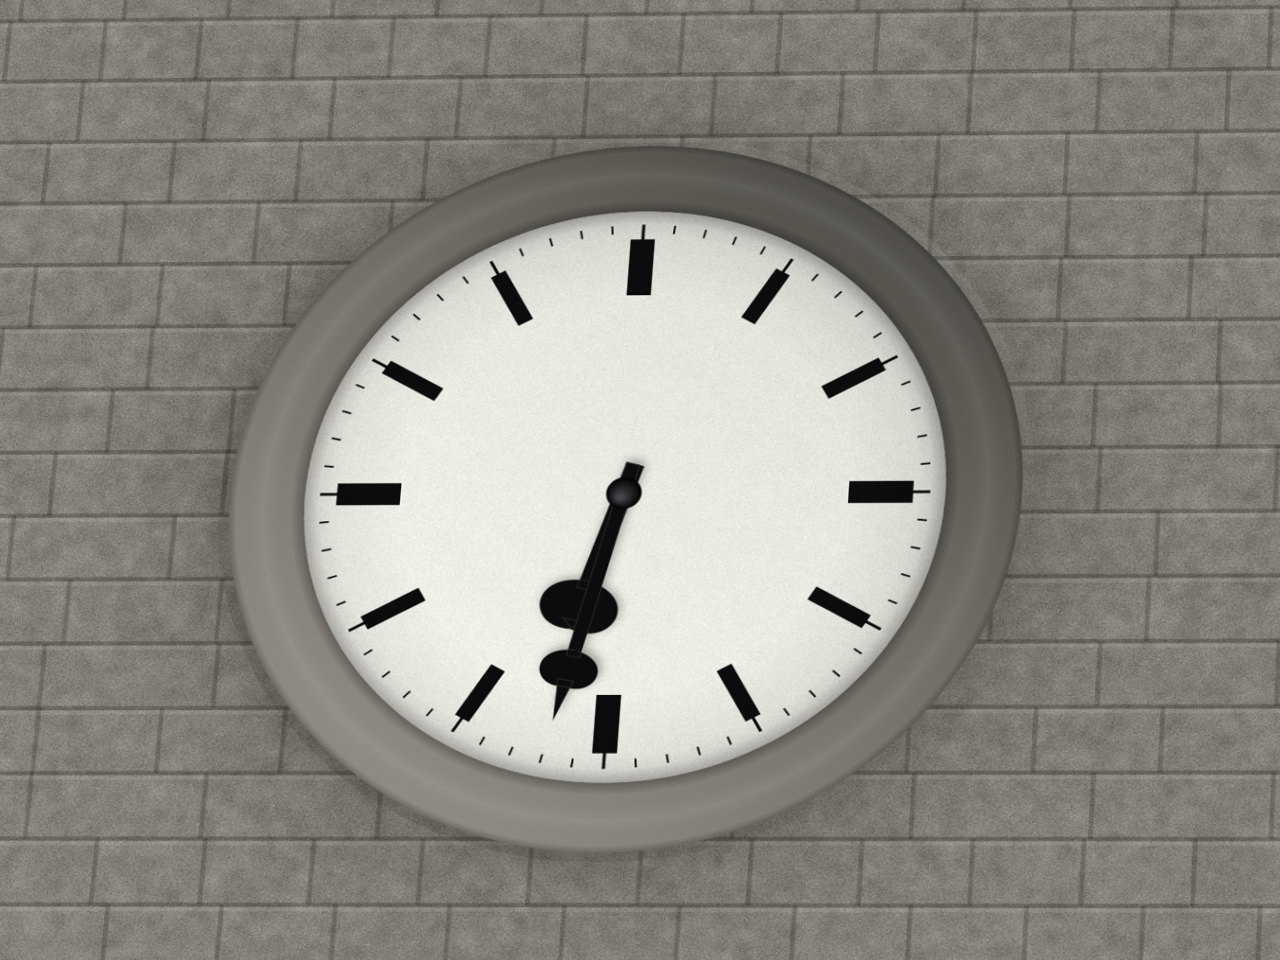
6:32
